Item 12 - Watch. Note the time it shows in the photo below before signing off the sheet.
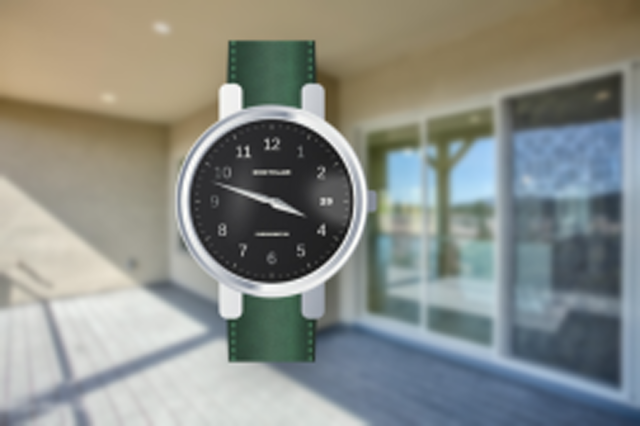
3:48
